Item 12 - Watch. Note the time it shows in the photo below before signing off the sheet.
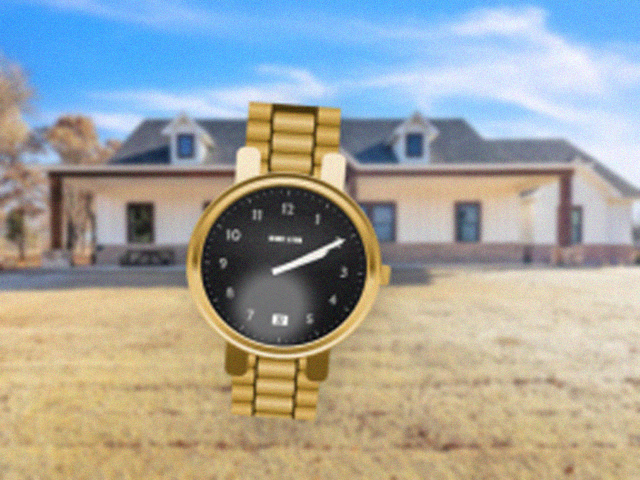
2:10
